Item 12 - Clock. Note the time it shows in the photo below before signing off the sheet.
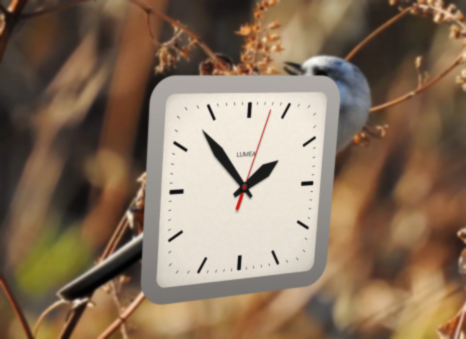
1:53:03
